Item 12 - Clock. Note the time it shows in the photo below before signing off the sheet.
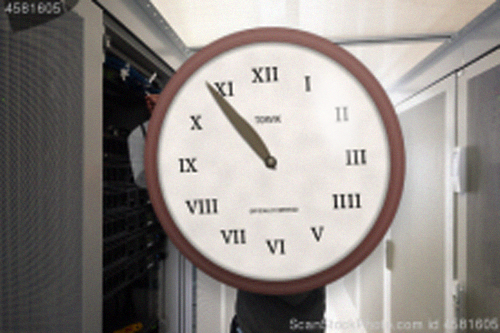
10:54
